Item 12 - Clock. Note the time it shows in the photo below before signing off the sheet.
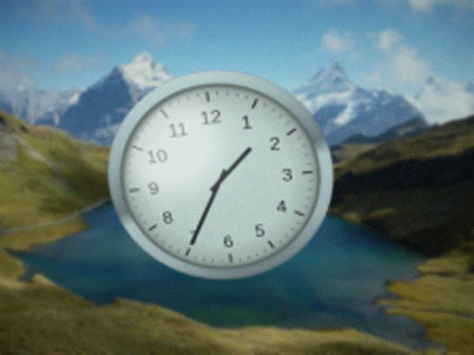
1:35
